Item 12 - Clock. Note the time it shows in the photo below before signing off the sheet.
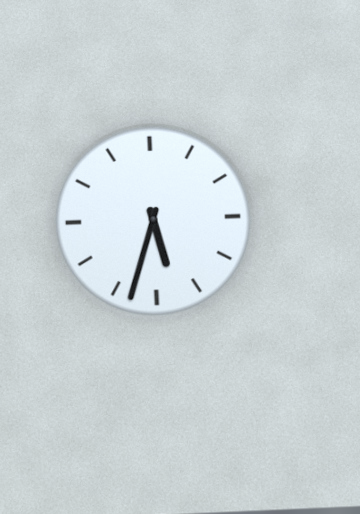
5:33
